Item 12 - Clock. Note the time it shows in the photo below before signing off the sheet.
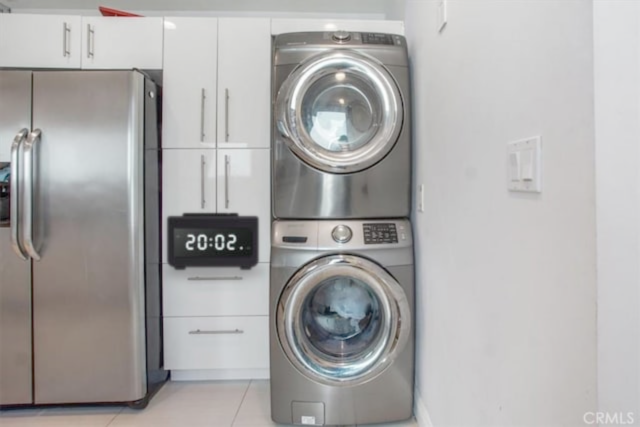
20:02
